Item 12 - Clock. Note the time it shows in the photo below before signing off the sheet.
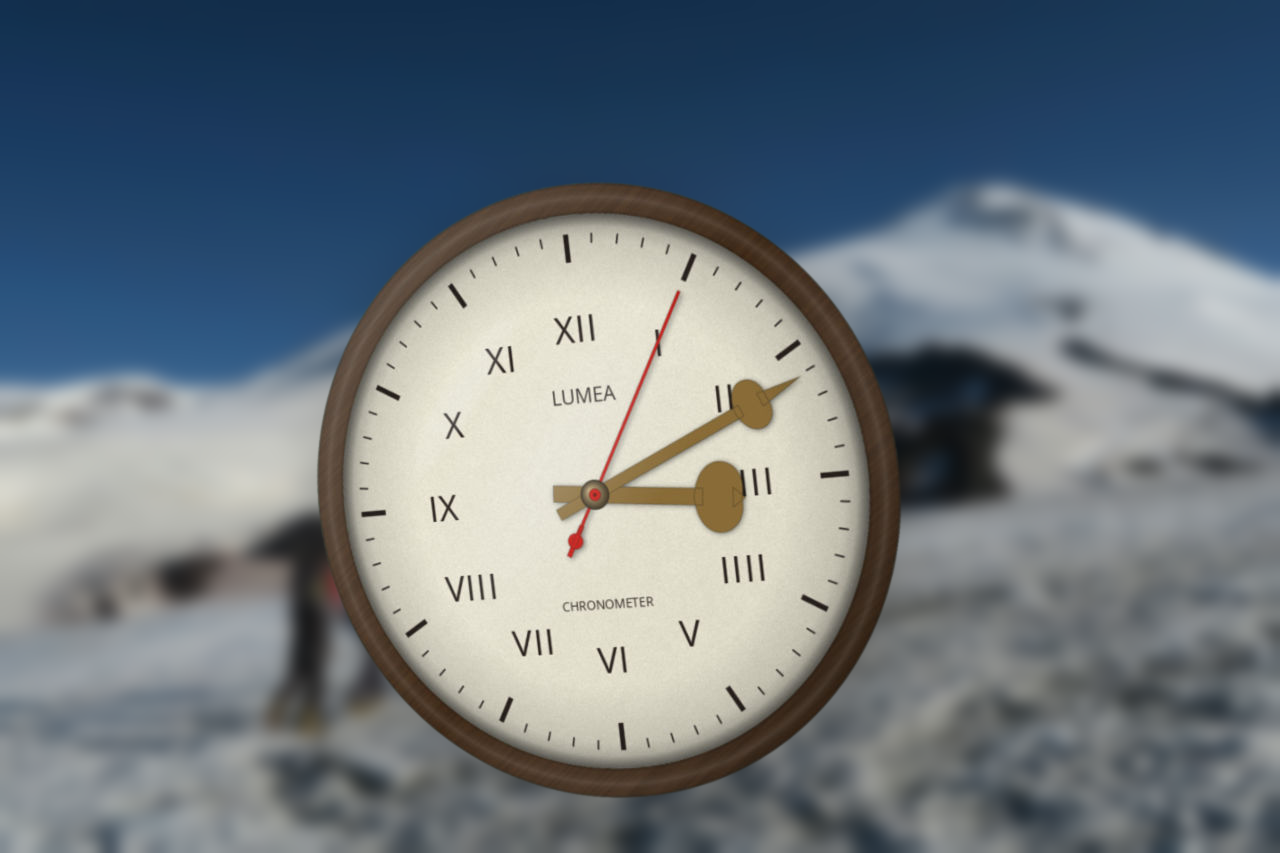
3:11:05
